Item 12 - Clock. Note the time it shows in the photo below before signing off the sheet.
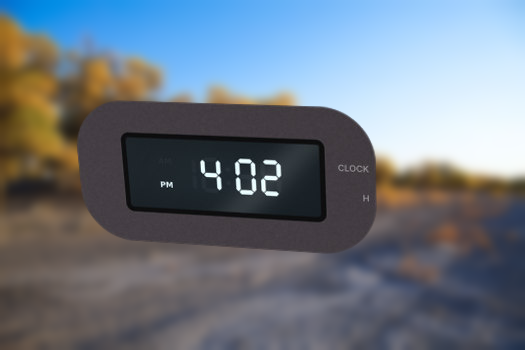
4:02
